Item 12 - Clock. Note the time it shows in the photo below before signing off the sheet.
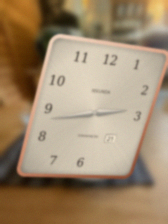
2:43
